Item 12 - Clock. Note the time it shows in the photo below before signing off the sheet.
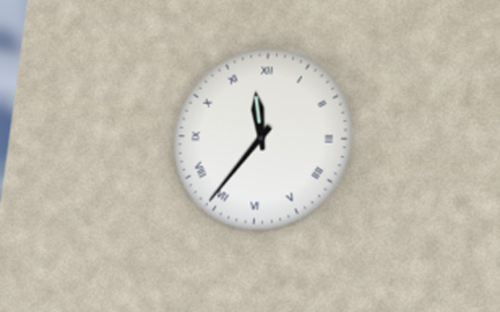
11:36
